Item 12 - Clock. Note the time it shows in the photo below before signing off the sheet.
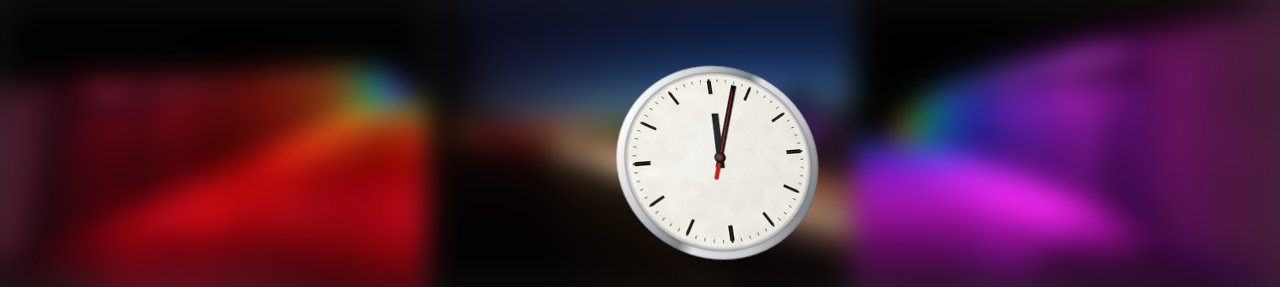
12:03:03
